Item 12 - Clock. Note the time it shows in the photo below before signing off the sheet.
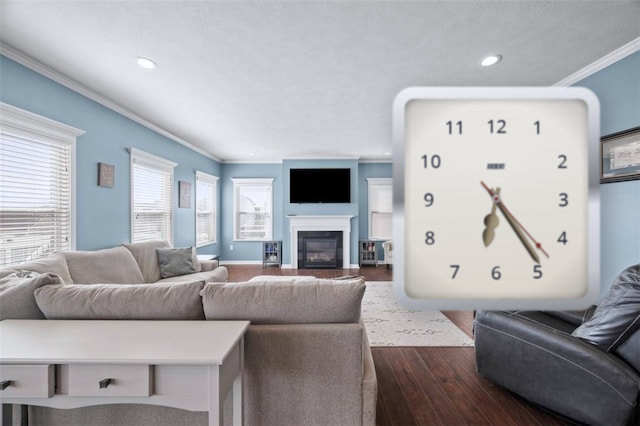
6:24:23
